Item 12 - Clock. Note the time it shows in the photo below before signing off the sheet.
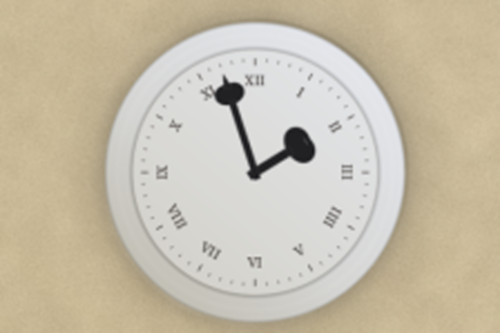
1:57
